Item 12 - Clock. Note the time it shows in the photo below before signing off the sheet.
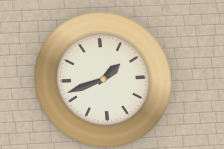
1:42
